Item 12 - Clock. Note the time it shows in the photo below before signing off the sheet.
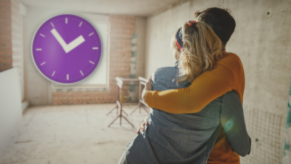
1:54
